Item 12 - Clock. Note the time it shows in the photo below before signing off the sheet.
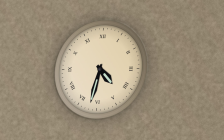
4:32
